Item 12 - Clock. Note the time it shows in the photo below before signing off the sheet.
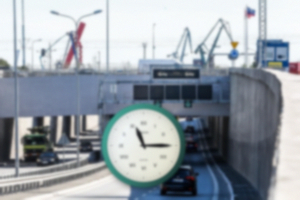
11:15
